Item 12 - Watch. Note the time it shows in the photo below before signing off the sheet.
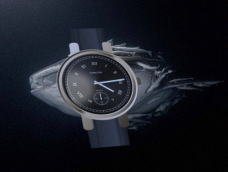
4:14
